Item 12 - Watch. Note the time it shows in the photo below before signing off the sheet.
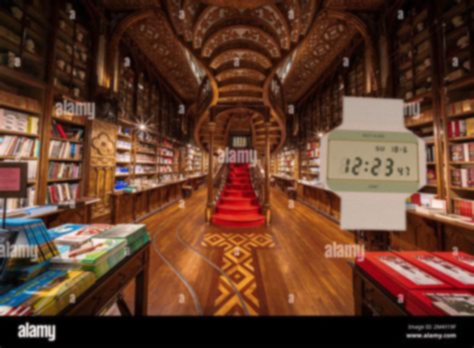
12:23
